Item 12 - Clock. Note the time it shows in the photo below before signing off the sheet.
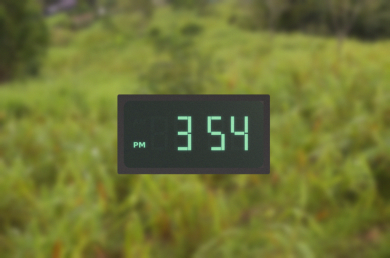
3:54
